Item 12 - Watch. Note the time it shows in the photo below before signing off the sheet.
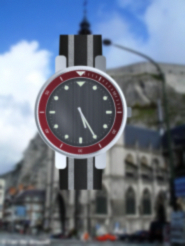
5:25
